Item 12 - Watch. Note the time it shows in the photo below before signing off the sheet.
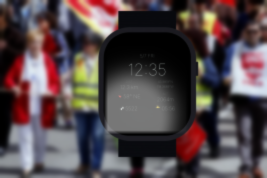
12:35
